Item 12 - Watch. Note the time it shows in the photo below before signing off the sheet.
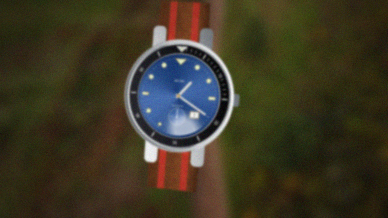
1:20
